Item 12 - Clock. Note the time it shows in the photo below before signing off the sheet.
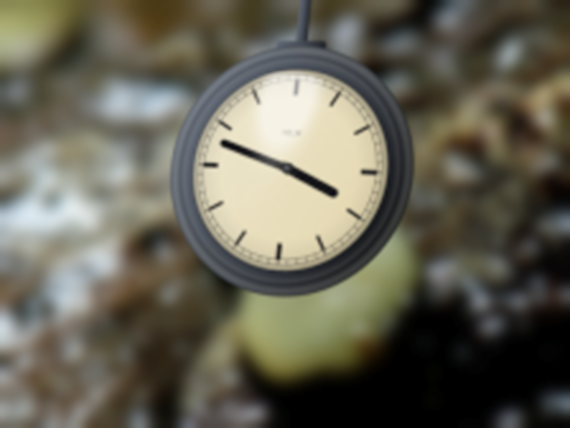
3:48
